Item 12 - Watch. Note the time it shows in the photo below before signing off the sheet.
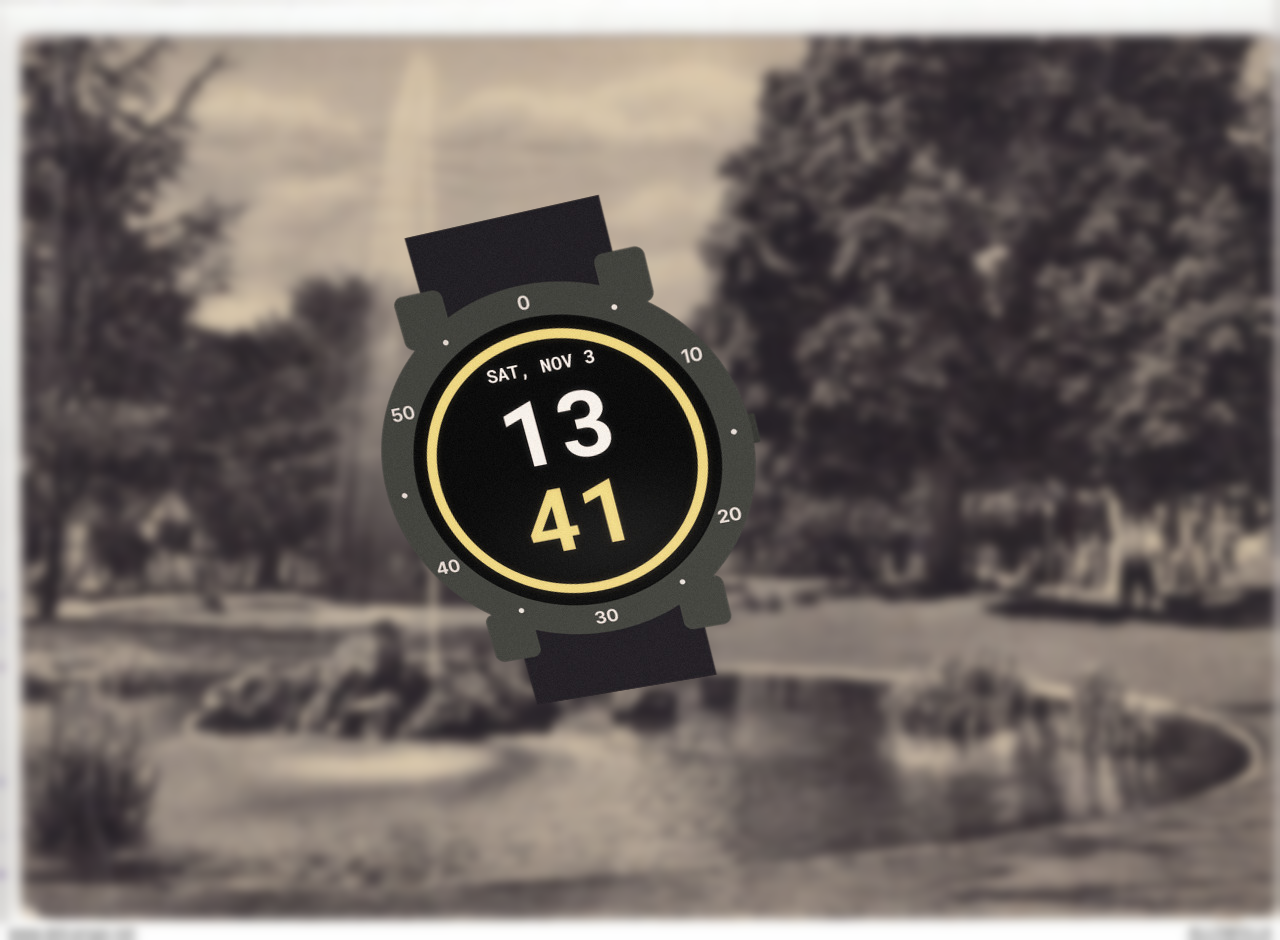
13:41
